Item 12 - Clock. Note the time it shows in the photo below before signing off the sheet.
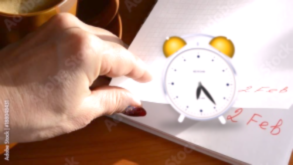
6:24
